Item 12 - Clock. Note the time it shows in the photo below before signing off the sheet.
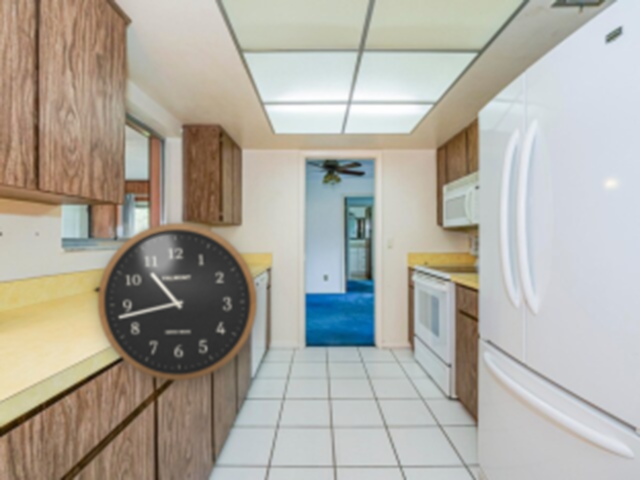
10:43
